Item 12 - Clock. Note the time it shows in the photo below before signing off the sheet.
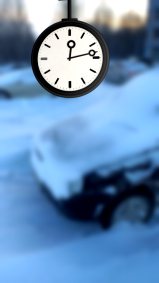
12:13
